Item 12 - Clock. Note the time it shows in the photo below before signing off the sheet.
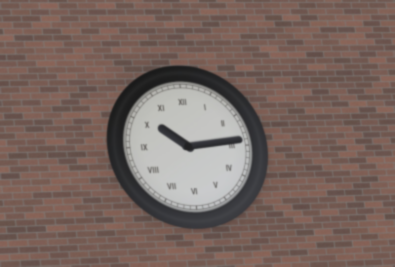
10:14
